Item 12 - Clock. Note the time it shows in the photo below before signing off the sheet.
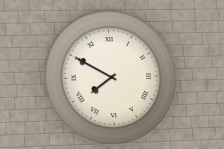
7:50
